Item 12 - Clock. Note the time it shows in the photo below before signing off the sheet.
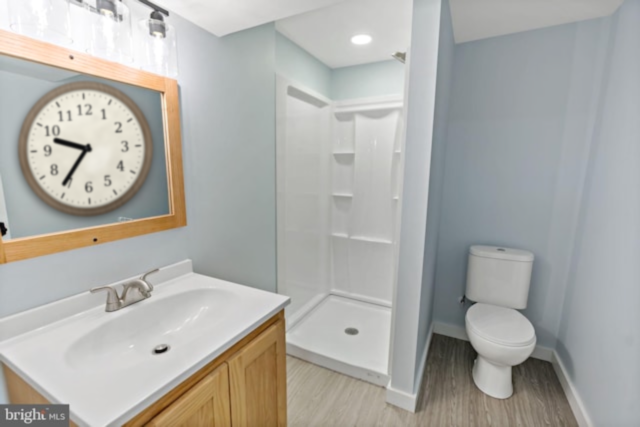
9:36
